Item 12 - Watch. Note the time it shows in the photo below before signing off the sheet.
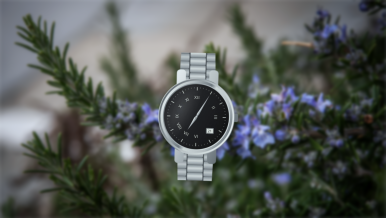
7:05
